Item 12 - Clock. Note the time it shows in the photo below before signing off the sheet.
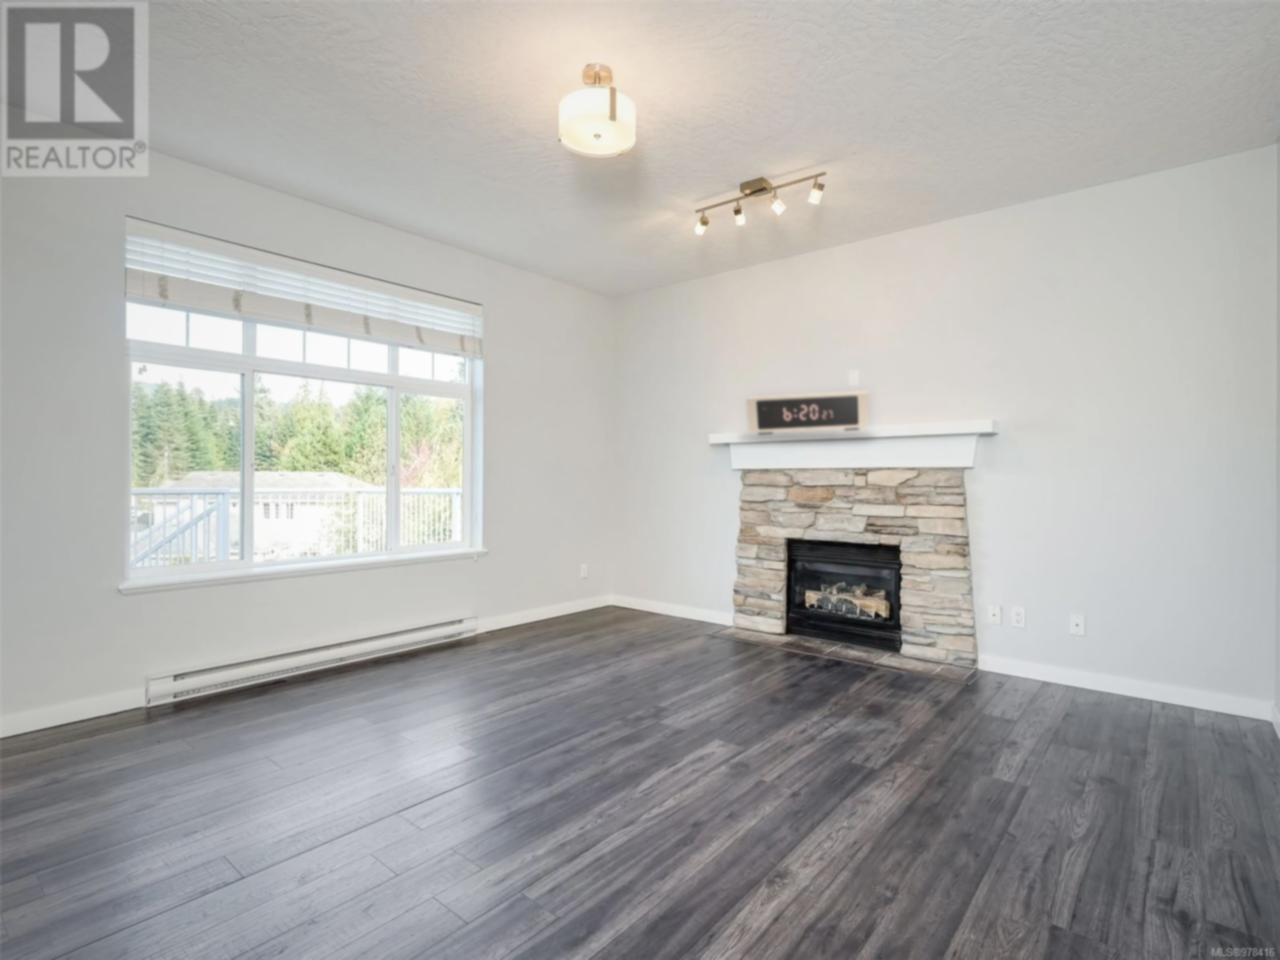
6:20
